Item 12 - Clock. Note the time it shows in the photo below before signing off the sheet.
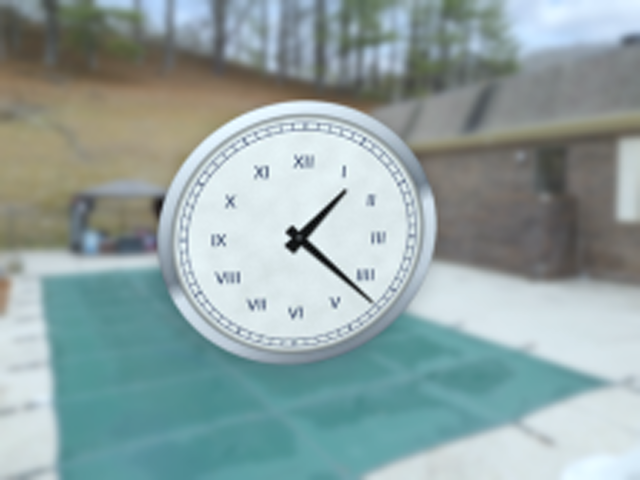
1:22
